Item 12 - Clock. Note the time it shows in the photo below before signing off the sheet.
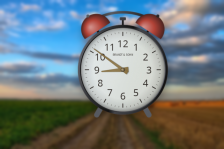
8:51
